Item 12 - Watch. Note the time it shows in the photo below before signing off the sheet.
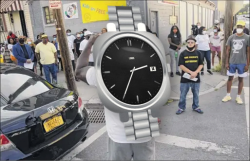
2:35
